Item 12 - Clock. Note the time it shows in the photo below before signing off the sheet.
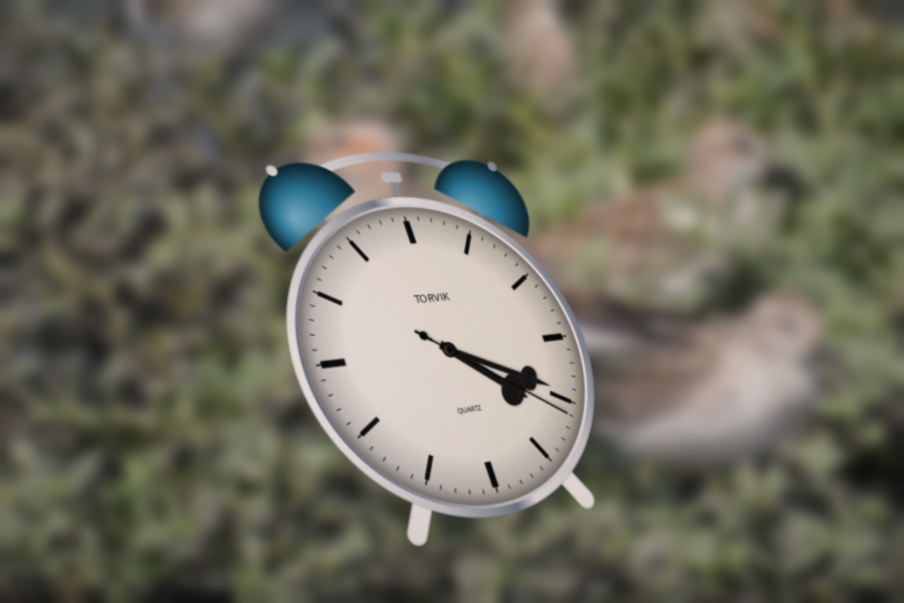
4:19:21
